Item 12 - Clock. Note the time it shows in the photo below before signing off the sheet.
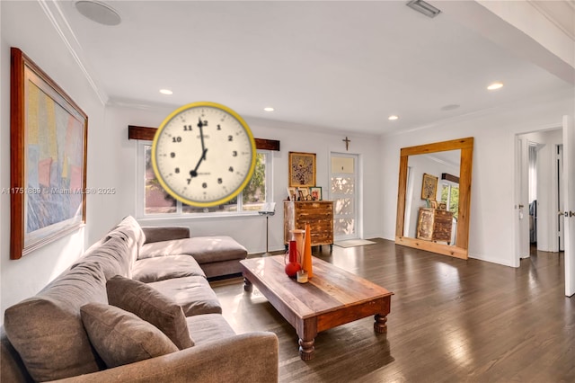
6:59
